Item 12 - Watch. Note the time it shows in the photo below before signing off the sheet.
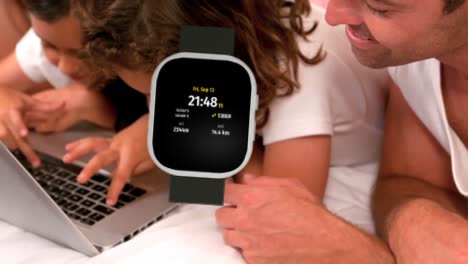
21:48
